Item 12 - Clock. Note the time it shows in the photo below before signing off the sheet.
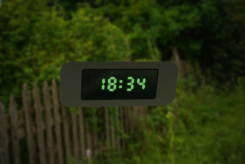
18:34
